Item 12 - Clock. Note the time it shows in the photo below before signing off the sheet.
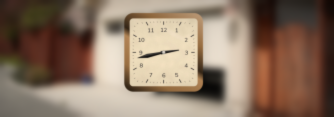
2:43
